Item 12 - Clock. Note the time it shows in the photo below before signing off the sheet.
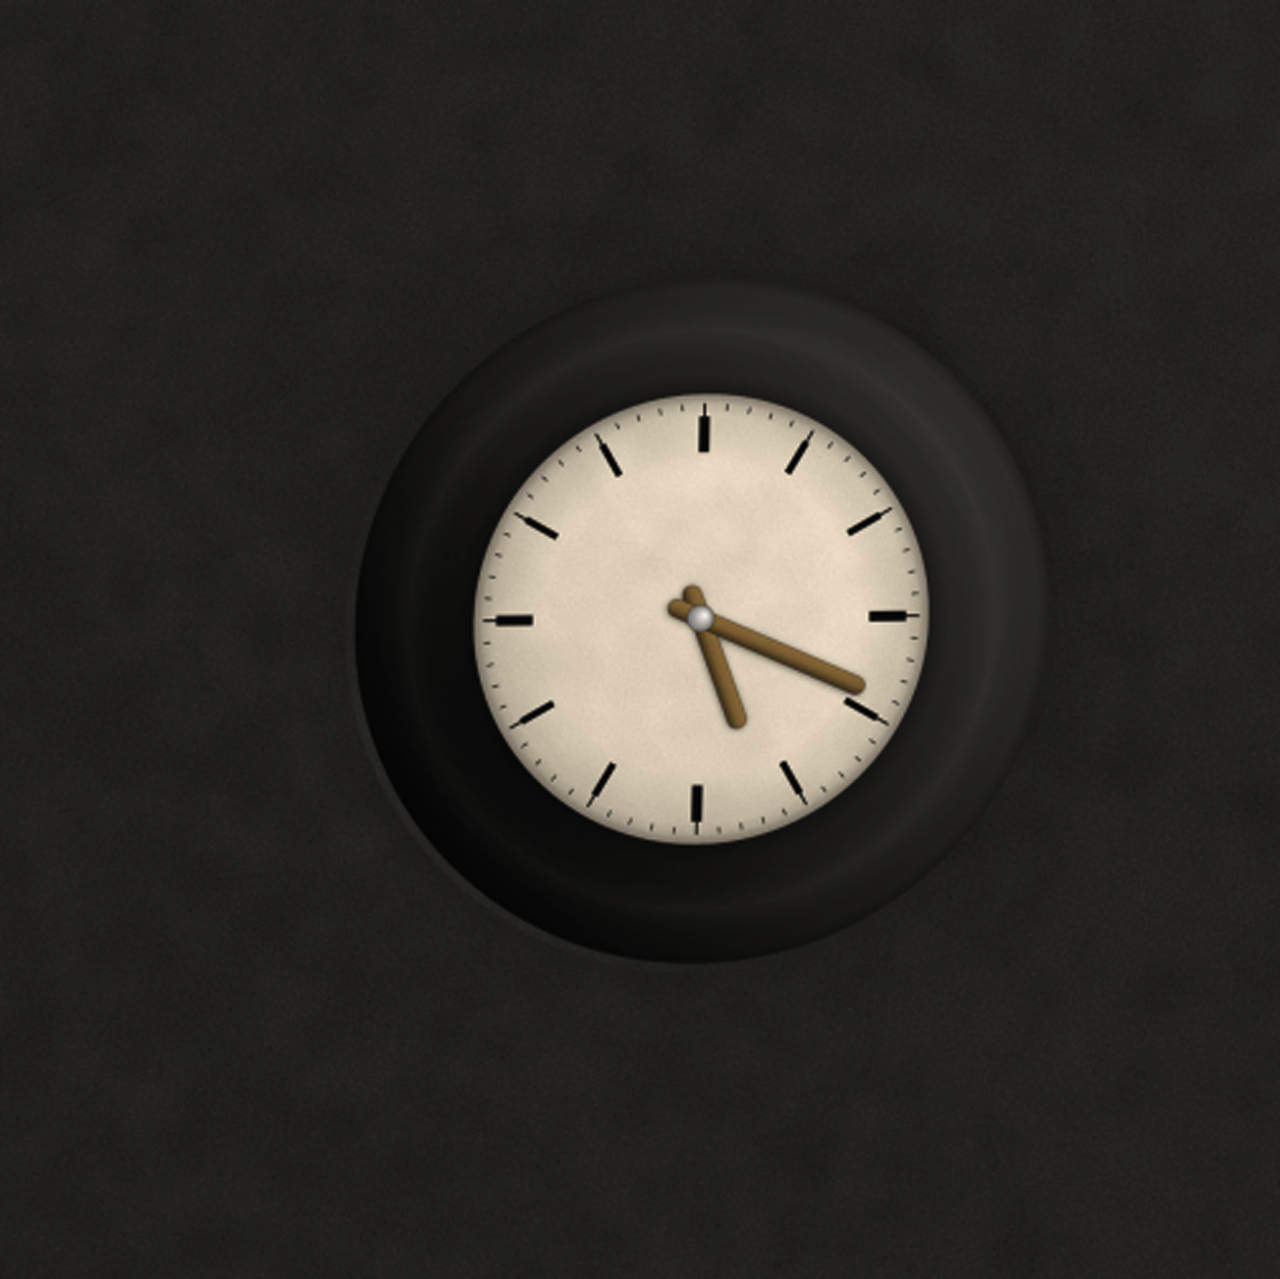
5:19
